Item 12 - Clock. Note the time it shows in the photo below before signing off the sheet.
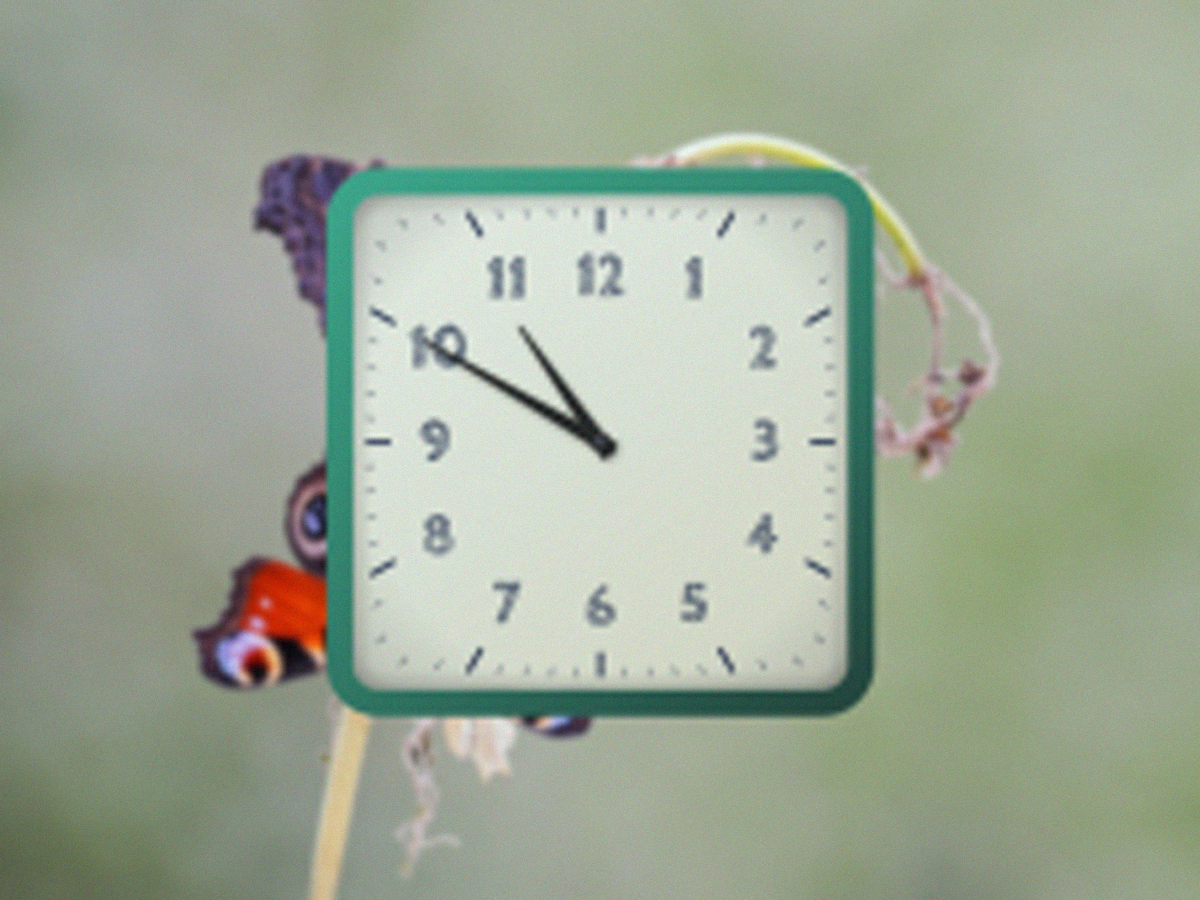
10:50
